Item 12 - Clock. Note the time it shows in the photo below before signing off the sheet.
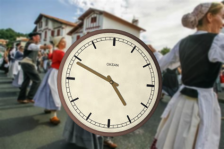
4:49
